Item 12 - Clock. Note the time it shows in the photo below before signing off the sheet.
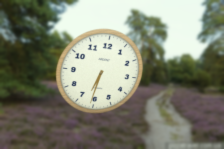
6:31
